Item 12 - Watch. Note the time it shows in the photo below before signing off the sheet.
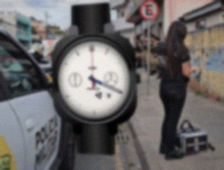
5:19
